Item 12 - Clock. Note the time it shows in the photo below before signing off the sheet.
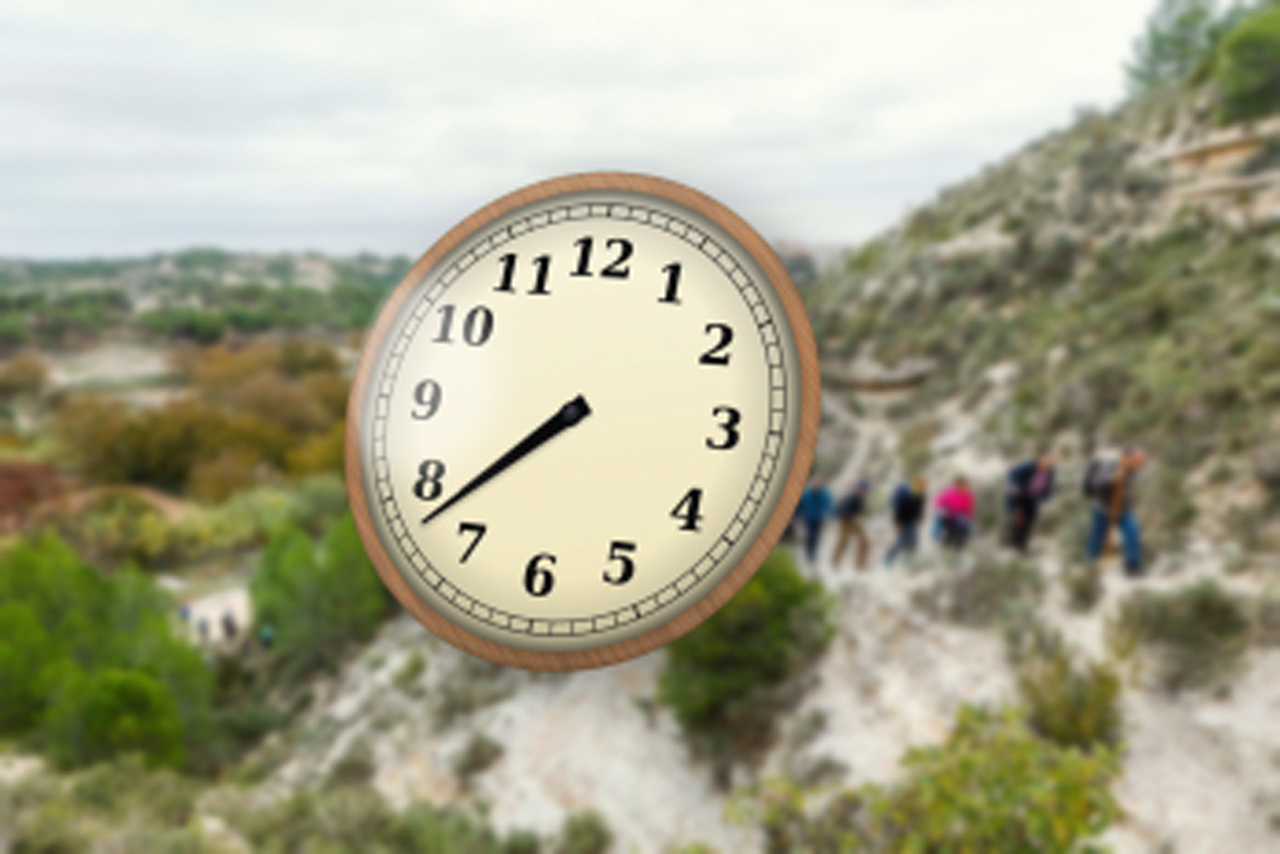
7:38
